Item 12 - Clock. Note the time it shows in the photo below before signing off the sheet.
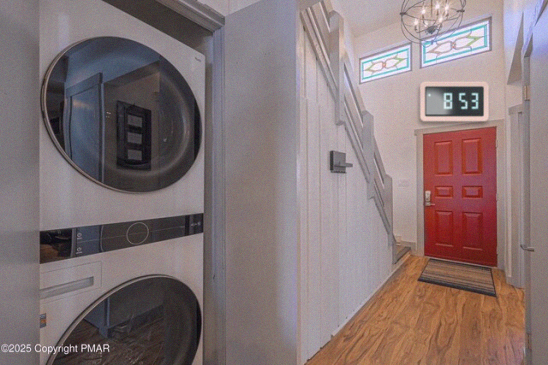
8:53
